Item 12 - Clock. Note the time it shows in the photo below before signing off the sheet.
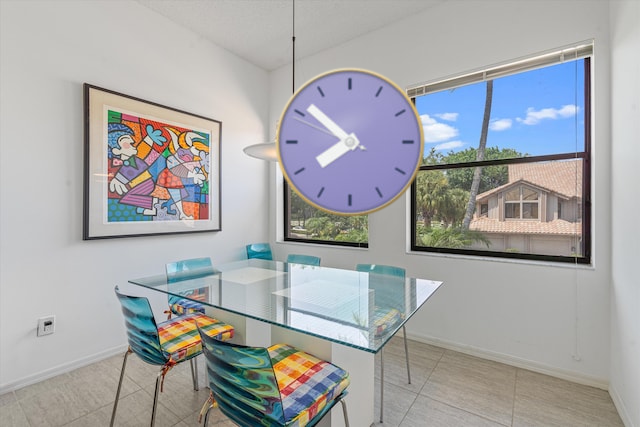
7:51:49
